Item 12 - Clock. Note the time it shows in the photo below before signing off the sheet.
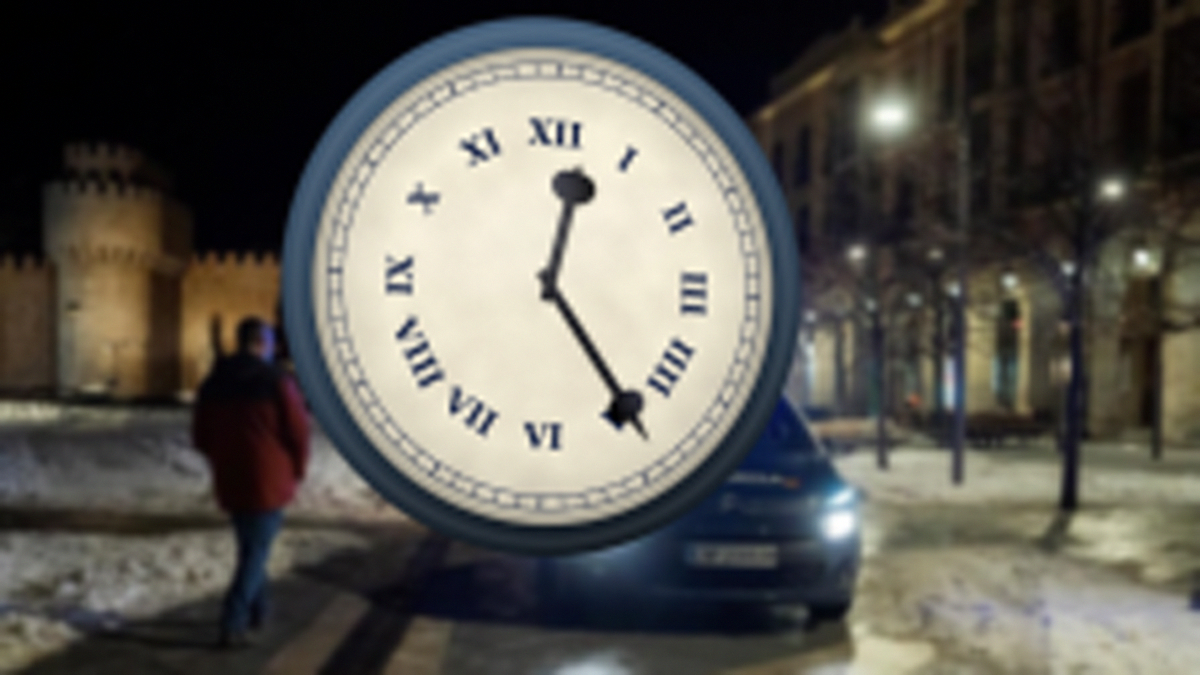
12:24
